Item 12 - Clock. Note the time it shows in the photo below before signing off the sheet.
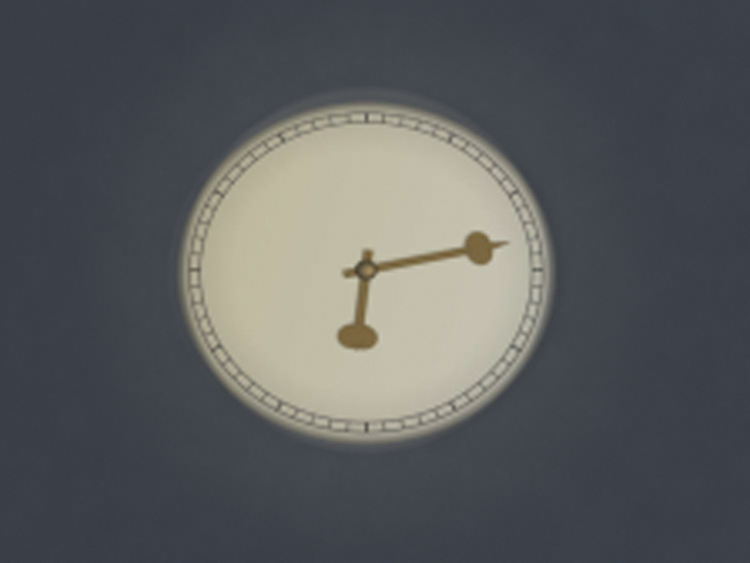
6:13
